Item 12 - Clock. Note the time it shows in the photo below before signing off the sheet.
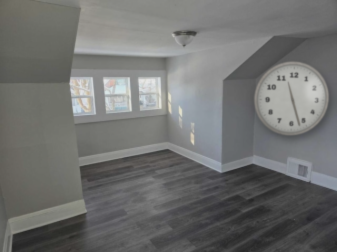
11:27
